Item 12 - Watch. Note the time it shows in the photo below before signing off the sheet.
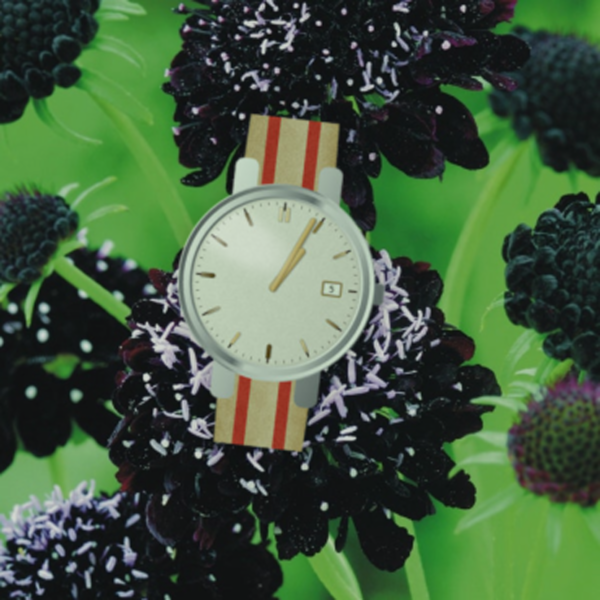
1:04
